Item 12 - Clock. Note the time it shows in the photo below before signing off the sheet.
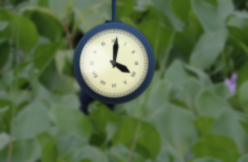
4:01
